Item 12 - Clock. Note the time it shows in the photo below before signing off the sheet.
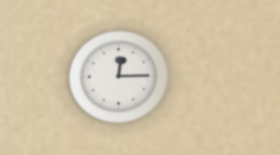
12:15
